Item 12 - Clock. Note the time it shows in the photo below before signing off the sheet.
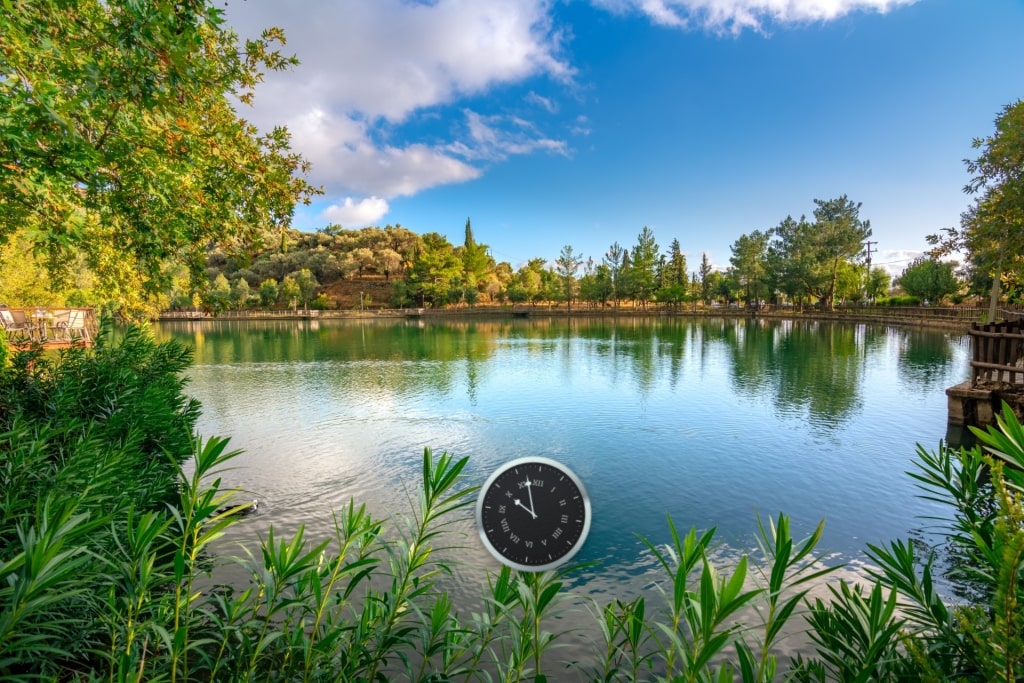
9:57
